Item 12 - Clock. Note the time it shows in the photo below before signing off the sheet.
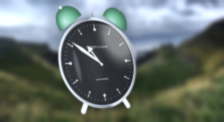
10:51
